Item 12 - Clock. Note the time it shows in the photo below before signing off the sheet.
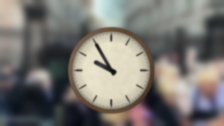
9:55
